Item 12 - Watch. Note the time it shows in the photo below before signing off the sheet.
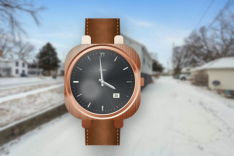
3:59
